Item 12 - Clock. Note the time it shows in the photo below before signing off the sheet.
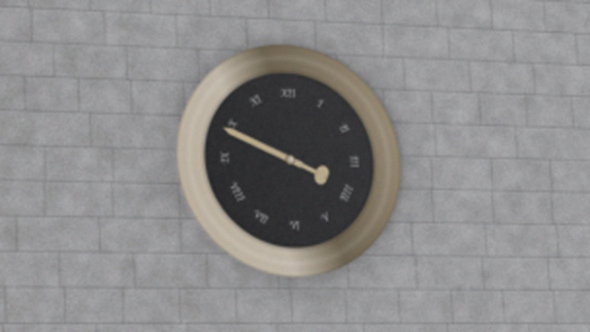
3:49
